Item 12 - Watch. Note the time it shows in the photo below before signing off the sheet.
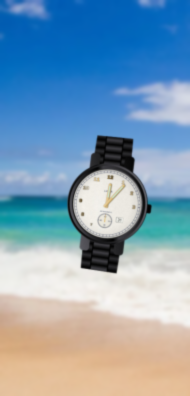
12:06
